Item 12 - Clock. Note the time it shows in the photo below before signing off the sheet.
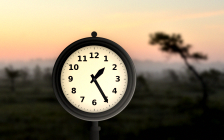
1:25
